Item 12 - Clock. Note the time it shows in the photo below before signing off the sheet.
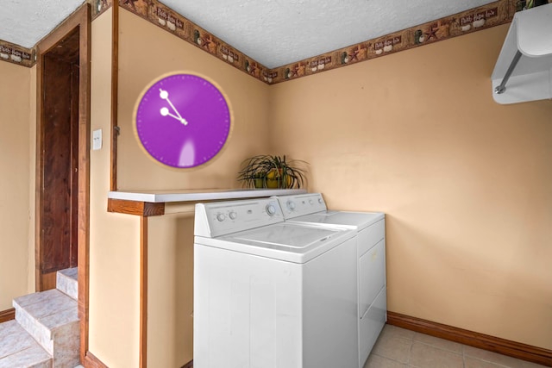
9:54
